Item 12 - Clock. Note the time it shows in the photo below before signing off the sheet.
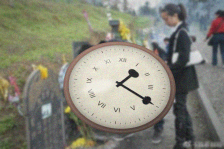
1:20
